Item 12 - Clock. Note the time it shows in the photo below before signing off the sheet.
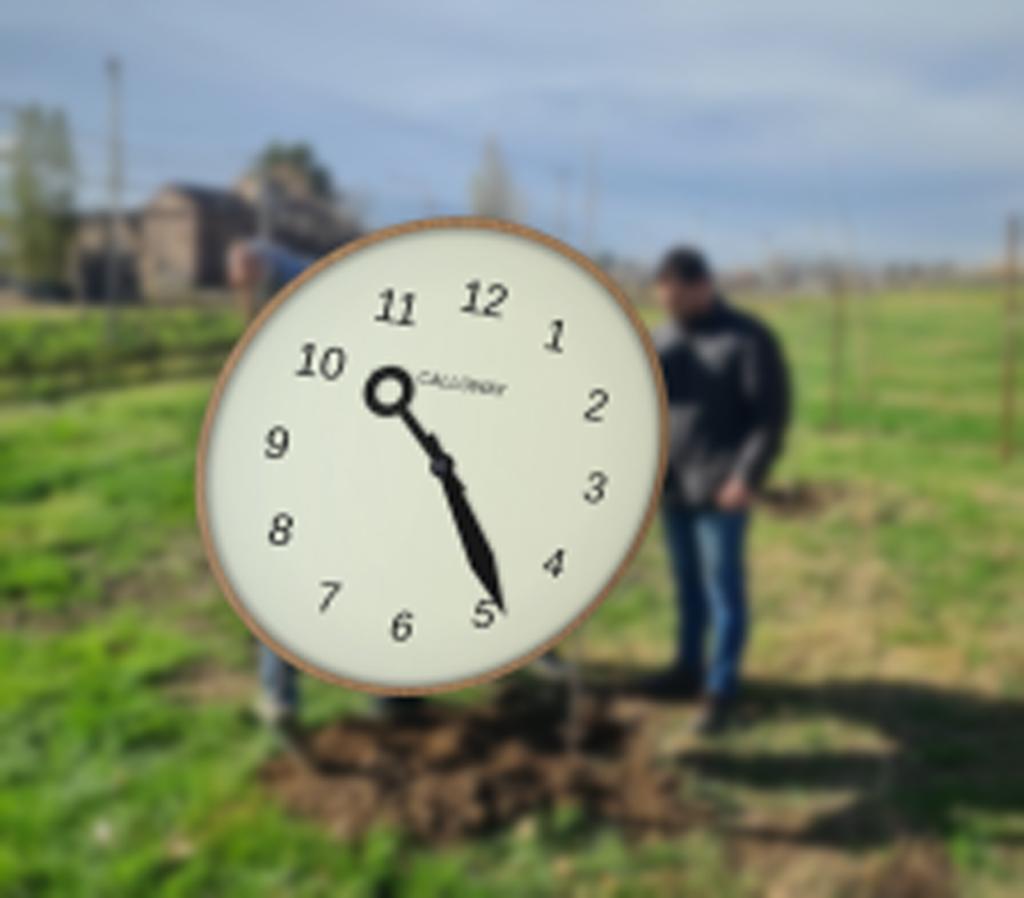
10:24
